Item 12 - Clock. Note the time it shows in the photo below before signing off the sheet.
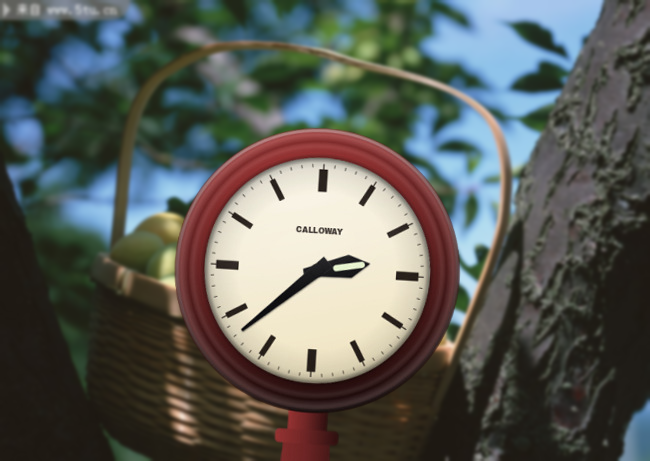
2:38
